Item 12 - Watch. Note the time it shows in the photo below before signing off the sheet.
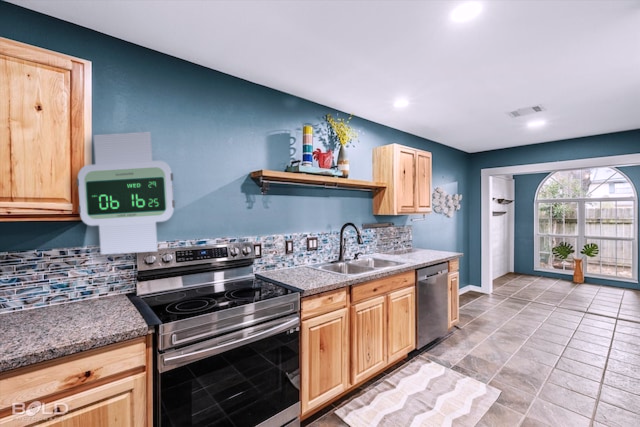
6:16
